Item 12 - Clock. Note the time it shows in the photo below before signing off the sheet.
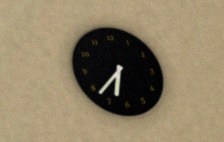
6:38
